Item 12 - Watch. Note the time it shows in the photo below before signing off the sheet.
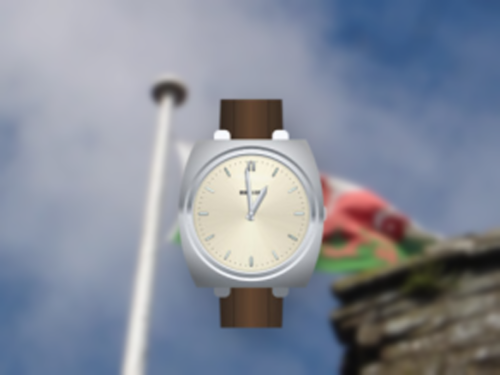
12:59
